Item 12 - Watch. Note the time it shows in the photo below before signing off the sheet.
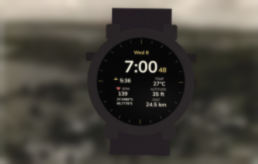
7:00
